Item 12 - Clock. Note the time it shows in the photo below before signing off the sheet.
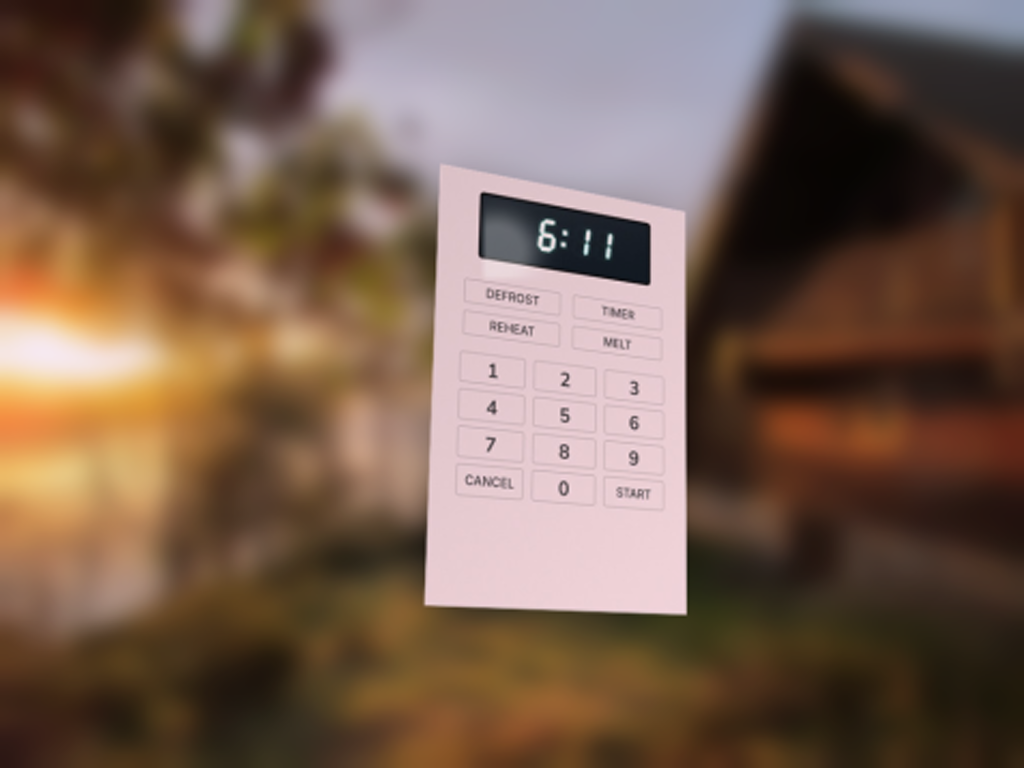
6:11
